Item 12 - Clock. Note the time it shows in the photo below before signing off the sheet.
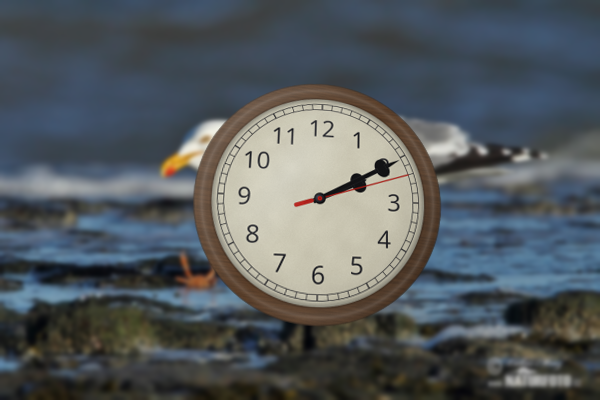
2:10:12
